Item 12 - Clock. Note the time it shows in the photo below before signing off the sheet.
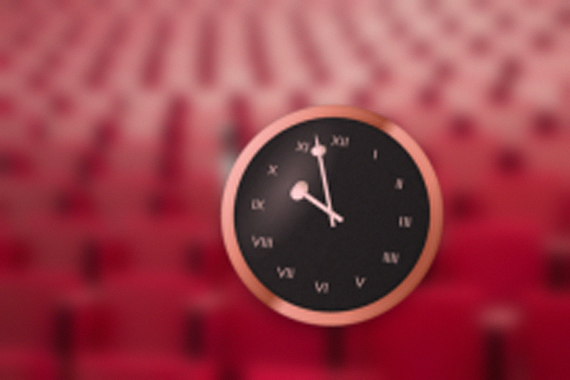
9:57
